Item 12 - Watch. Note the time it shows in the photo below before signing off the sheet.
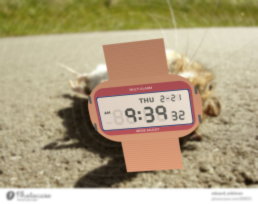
9:39:32
